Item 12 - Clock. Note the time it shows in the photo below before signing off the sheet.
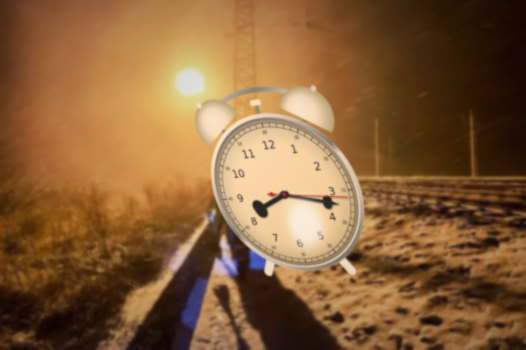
8:17:16
